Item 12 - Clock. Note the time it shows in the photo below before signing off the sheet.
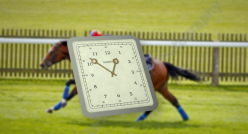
12:52
